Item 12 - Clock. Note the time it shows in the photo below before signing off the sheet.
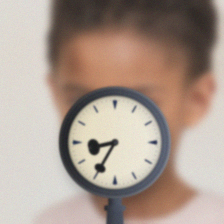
8:35
